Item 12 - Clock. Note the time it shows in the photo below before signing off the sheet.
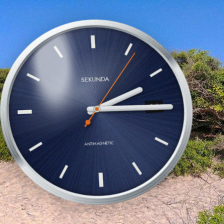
2:15:06
